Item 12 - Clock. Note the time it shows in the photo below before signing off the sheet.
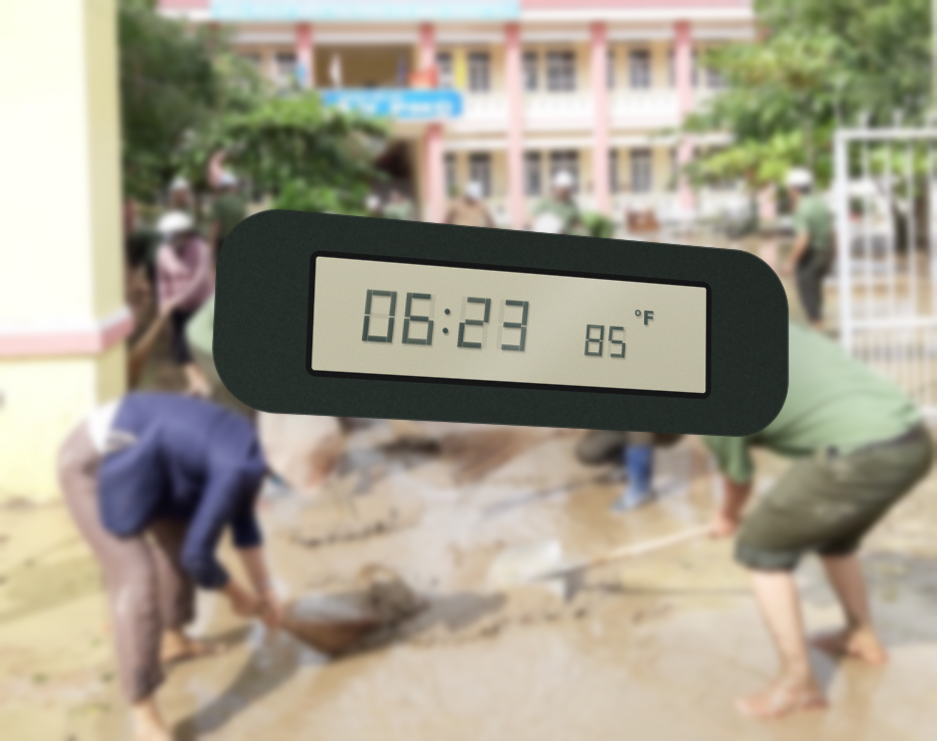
6:23
